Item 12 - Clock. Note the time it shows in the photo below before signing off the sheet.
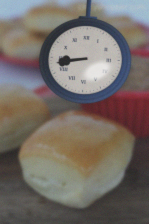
8:43
